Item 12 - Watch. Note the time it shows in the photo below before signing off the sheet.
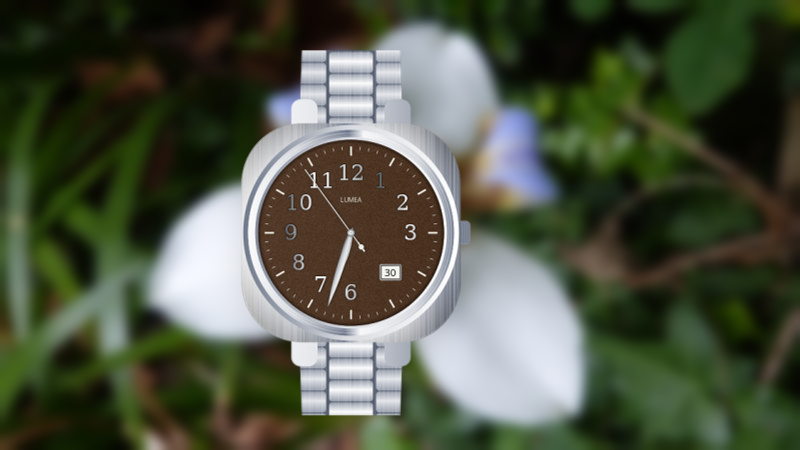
6:32:54
